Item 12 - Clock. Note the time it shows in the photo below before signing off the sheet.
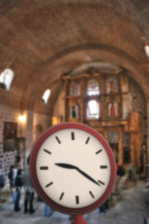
9:21
